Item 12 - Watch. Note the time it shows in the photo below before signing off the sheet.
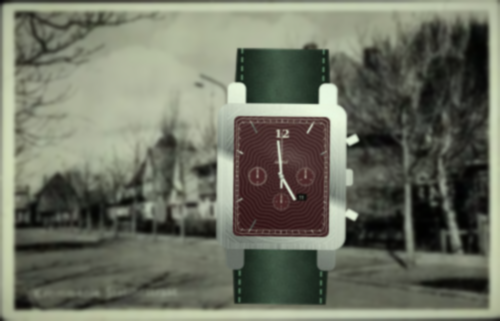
4:59
